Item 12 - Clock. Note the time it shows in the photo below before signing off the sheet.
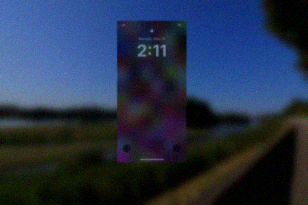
2:11
